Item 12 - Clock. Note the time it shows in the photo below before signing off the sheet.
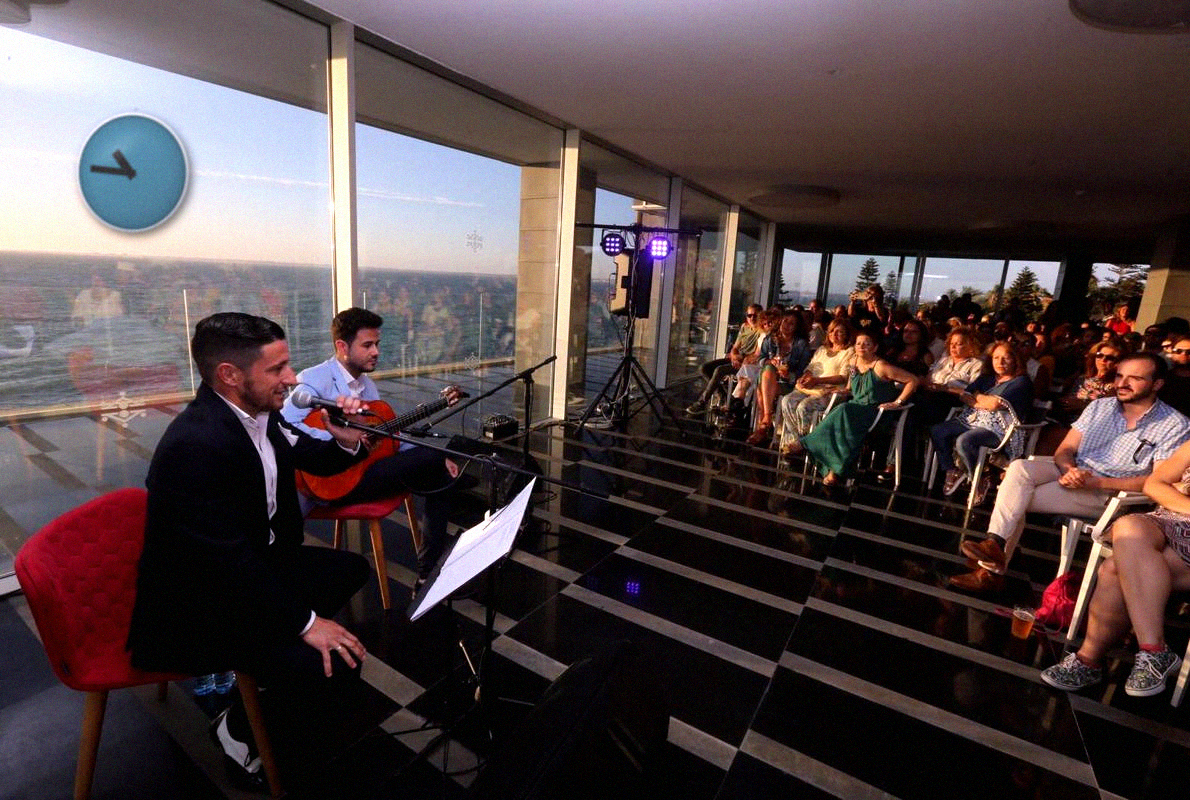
10:46
